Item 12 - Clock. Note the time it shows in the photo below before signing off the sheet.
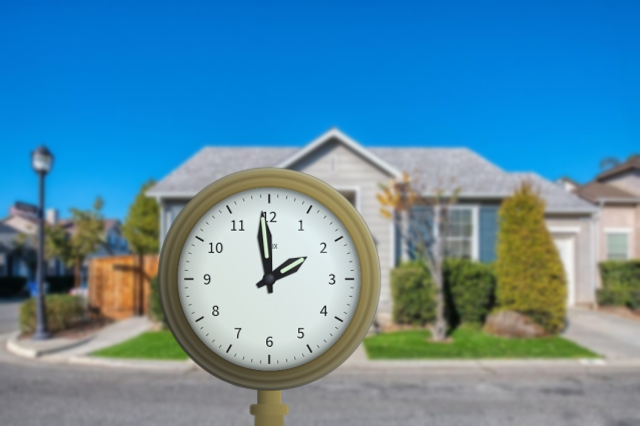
1:59
